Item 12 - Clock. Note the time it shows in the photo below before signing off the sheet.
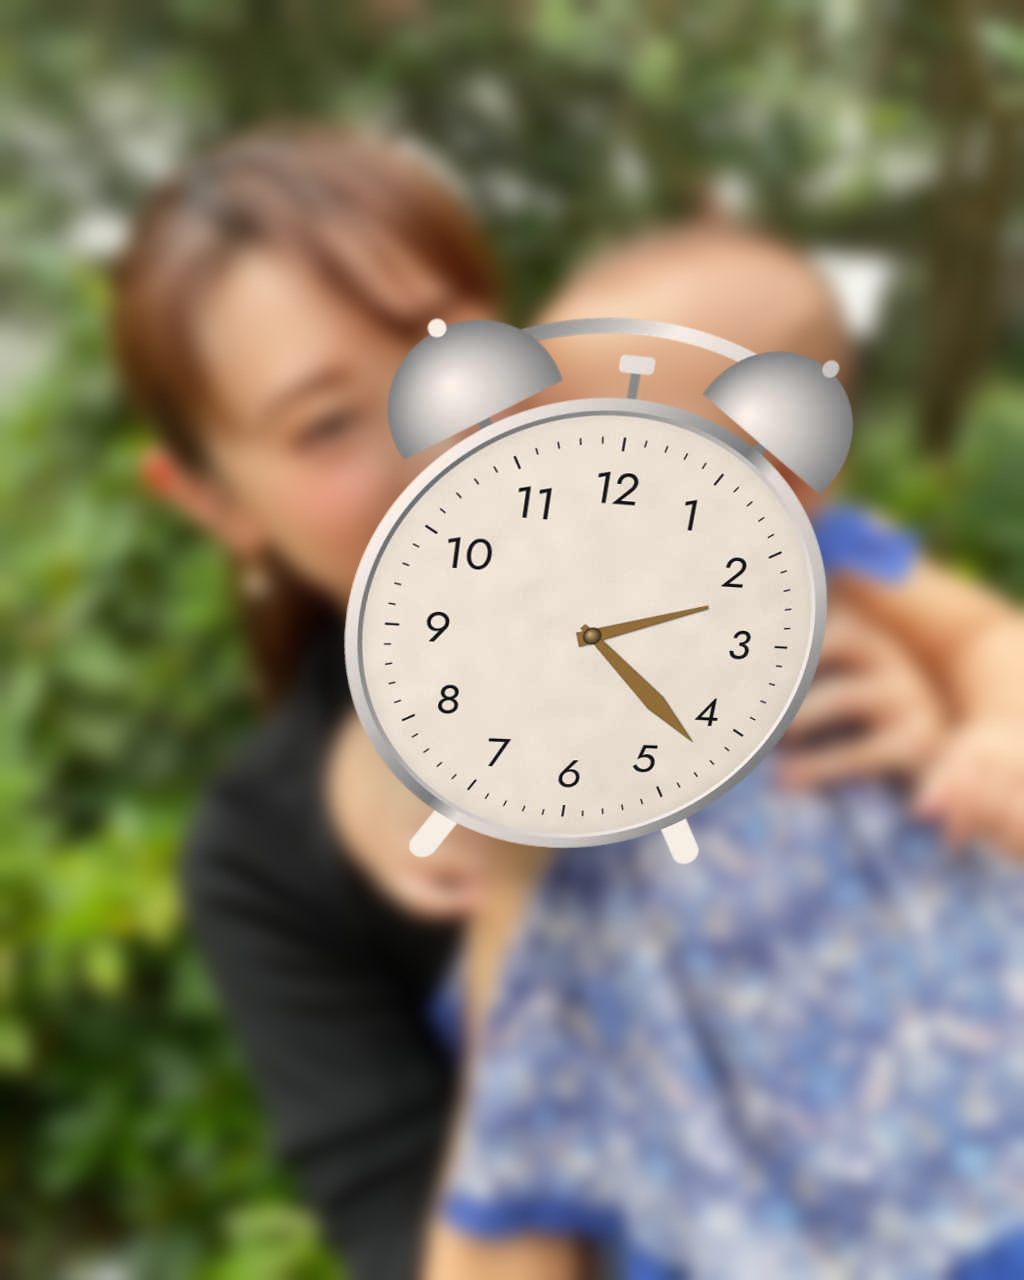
2:22
